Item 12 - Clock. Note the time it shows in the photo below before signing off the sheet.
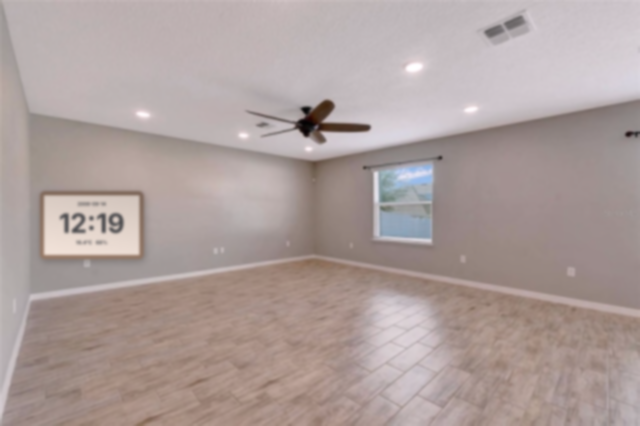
12:19
